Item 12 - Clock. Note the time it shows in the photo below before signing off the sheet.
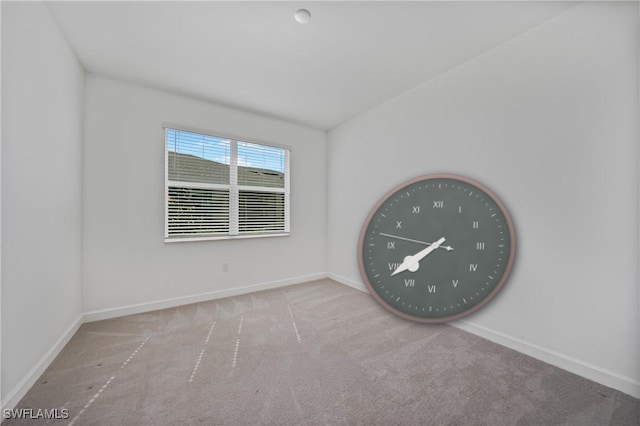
7:38:47
